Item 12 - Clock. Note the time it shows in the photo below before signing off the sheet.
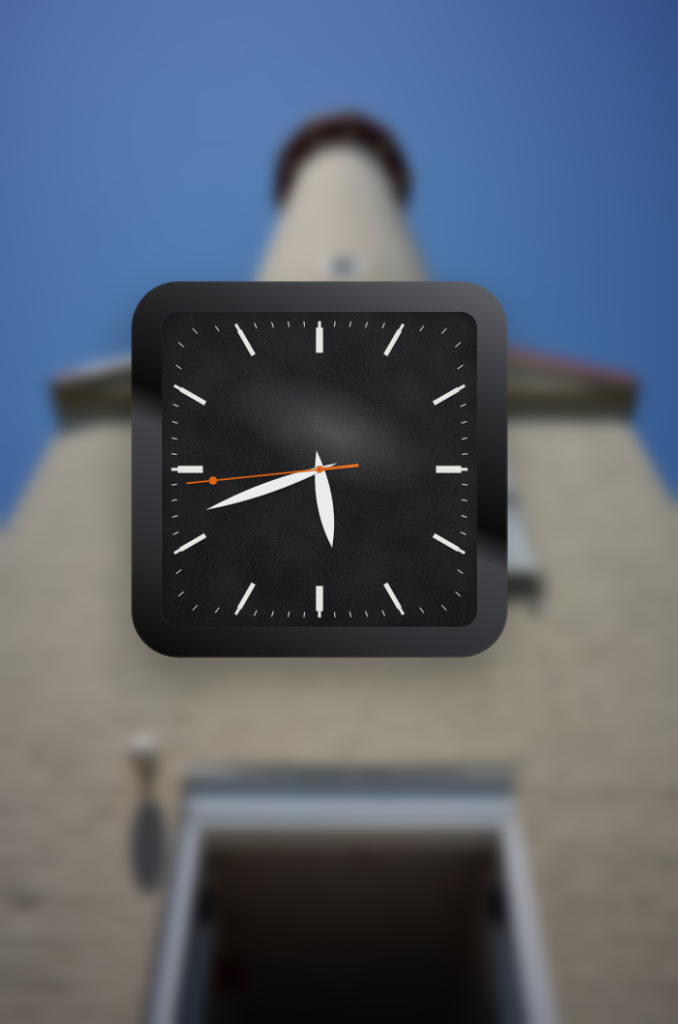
5:41:44
